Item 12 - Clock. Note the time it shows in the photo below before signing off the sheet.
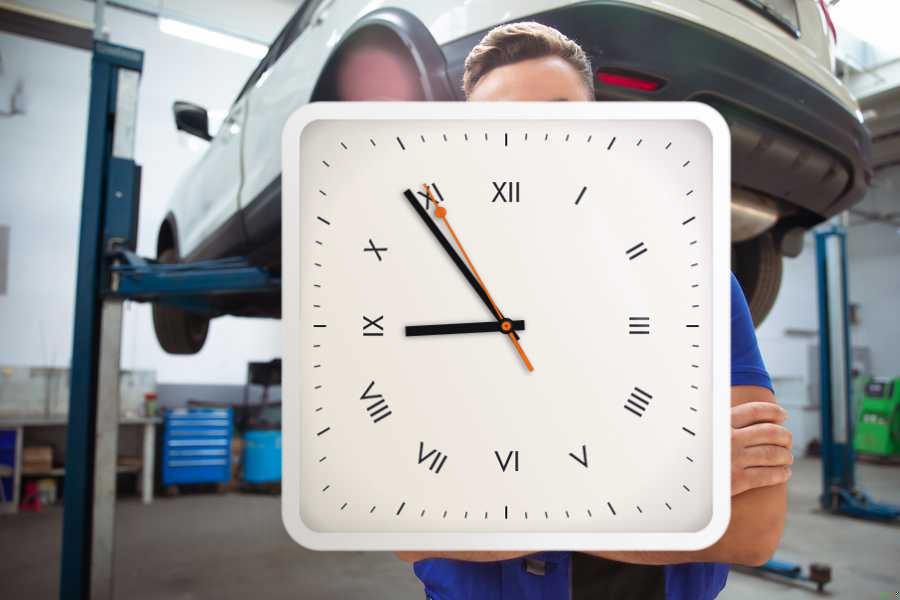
8:53:55
